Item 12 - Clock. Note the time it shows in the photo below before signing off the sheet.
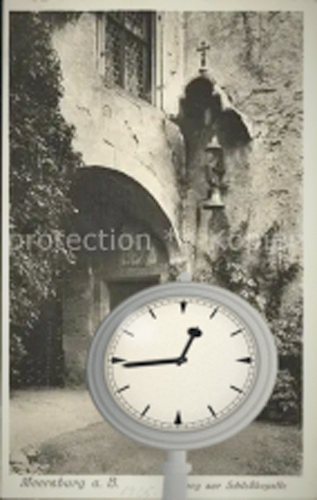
12:44
